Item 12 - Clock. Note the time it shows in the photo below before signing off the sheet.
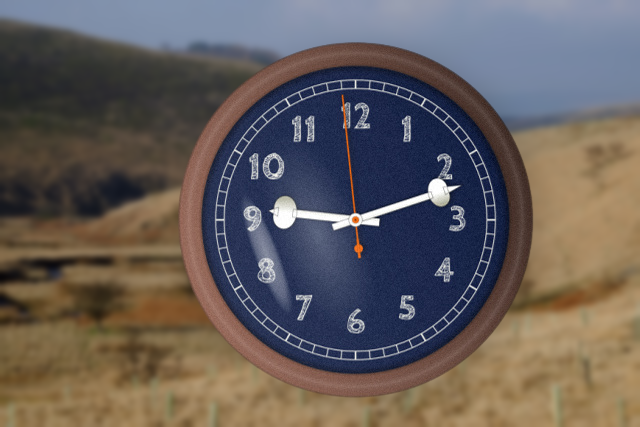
9:11:59
